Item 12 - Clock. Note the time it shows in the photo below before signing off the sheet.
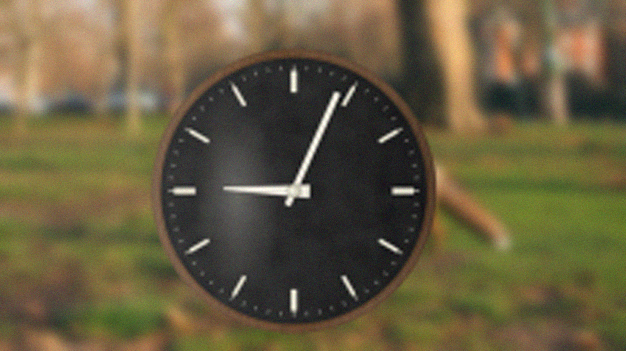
9:04
